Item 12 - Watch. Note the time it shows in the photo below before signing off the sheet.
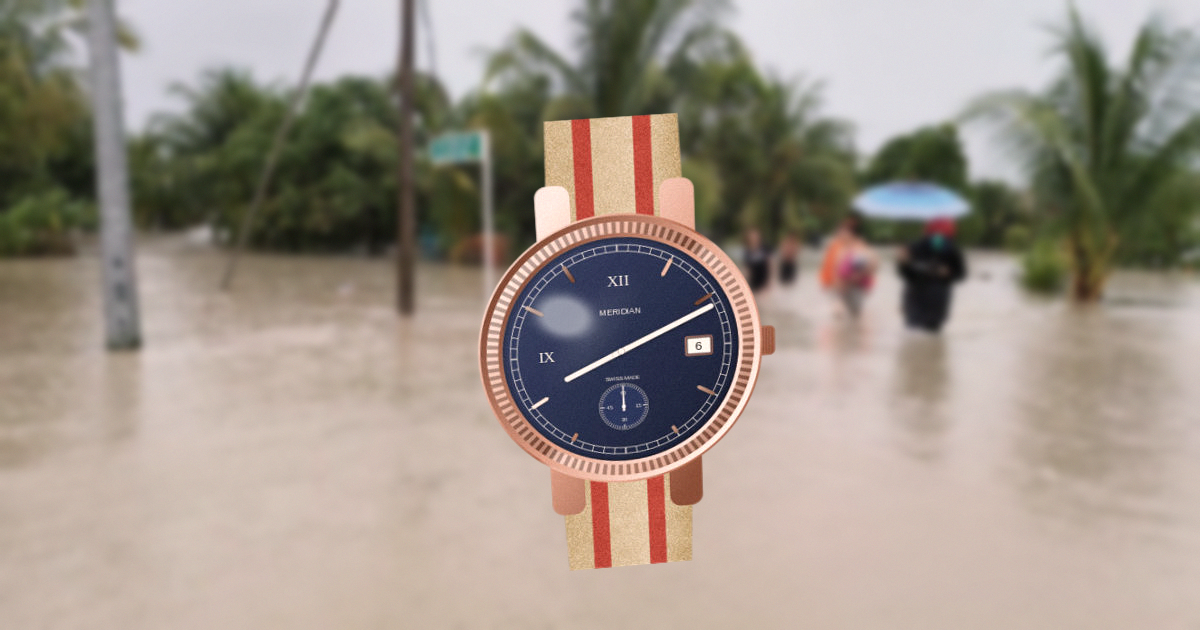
8:11
